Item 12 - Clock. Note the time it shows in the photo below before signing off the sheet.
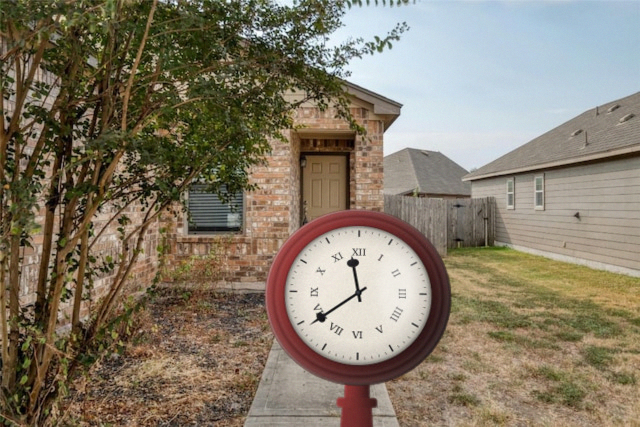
11:39
